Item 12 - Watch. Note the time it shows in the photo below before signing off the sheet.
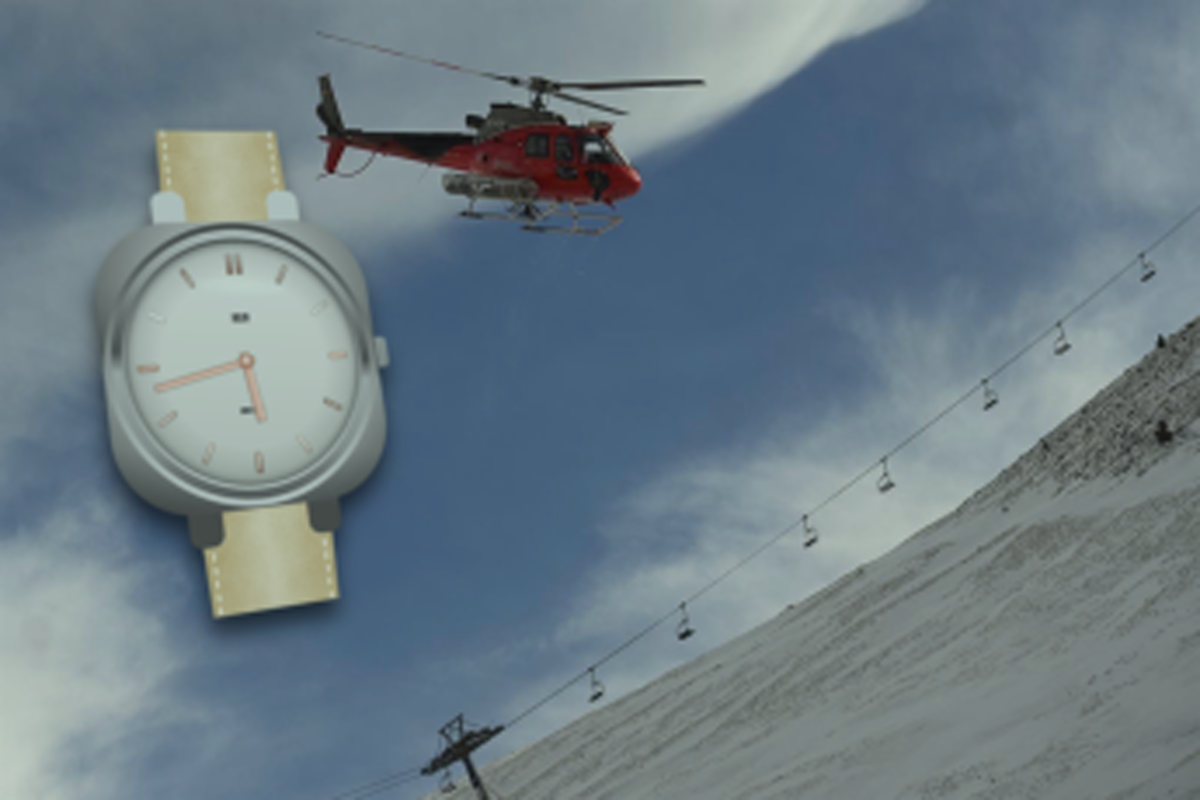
5:43
